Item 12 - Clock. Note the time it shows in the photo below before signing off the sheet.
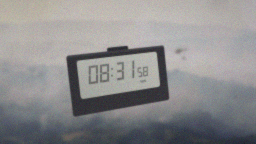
8:31:58
